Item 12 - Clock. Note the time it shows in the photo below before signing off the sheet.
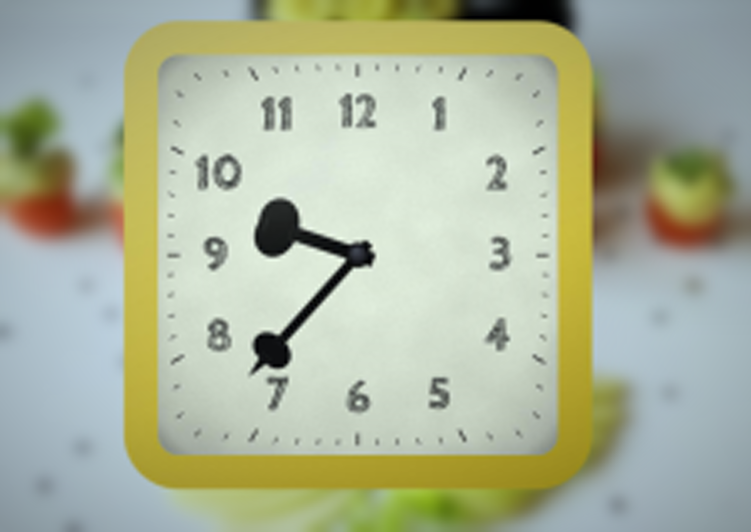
9:37
